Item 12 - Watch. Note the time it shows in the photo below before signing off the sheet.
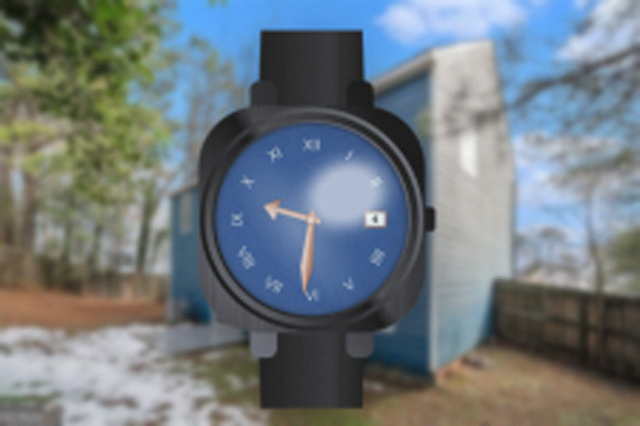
9:31
